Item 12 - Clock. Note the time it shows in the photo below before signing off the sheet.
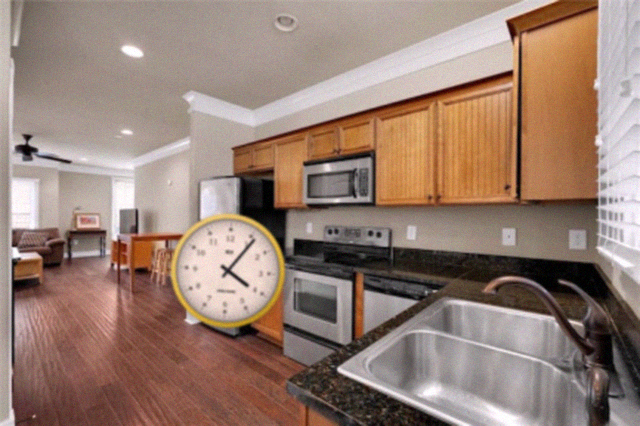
4:06
